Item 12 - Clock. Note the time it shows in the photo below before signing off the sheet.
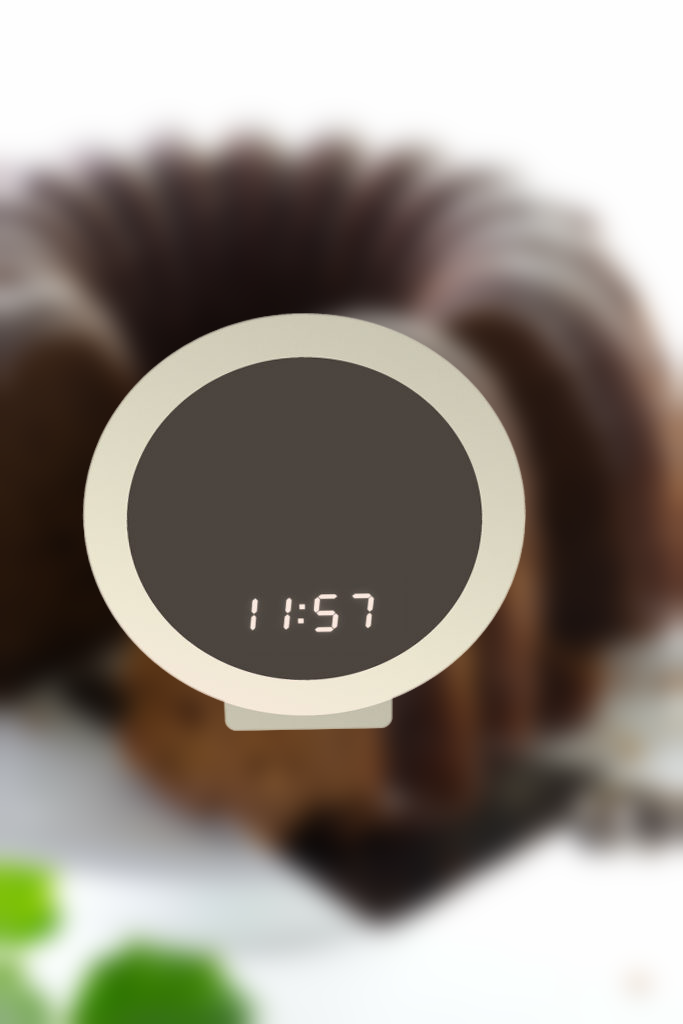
11:57
